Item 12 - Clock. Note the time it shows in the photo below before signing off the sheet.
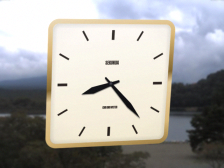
8:23
